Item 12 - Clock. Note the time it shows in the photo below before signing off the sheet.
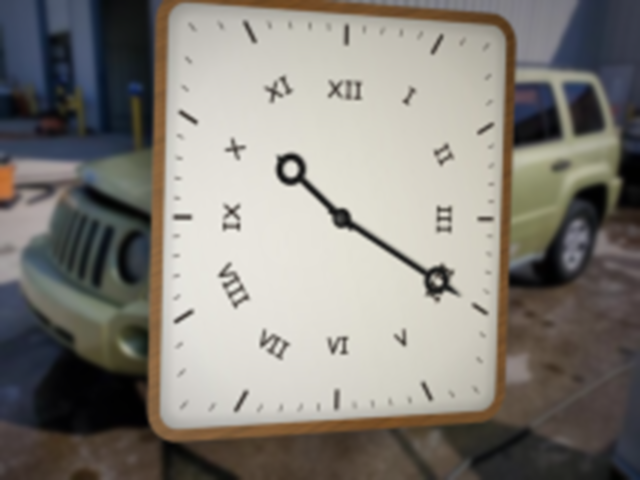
10:20
